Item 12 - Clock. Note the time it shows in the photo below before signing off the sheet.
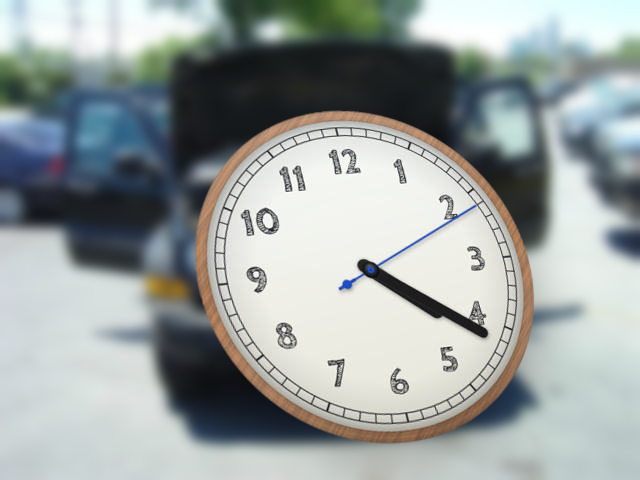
4:21:11
